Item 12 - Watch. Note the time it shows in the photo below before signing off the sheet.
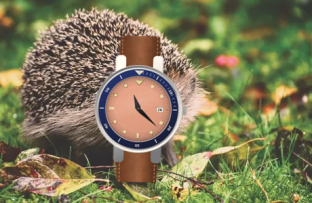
11:22
